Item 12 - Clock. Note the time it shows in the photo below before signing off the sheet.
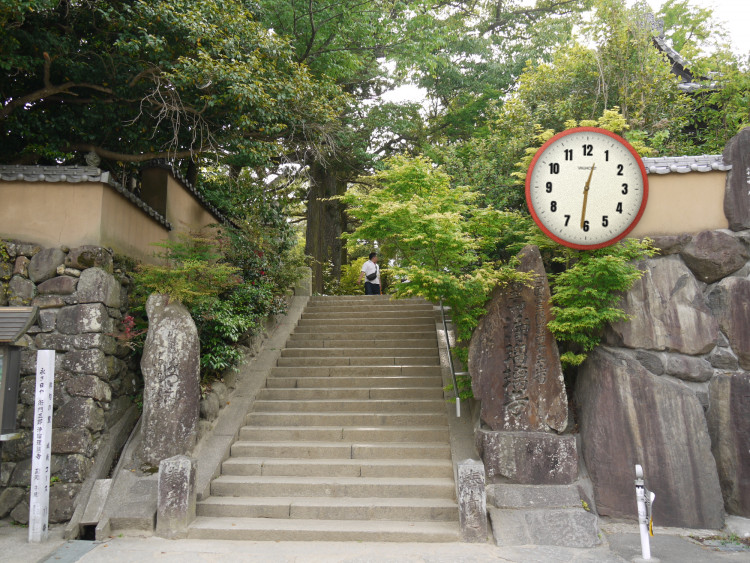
12:31
